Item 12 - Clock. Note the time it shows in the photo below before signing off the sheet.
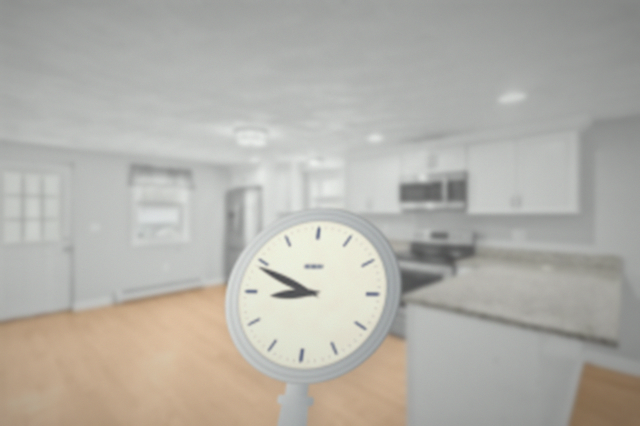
8:49
